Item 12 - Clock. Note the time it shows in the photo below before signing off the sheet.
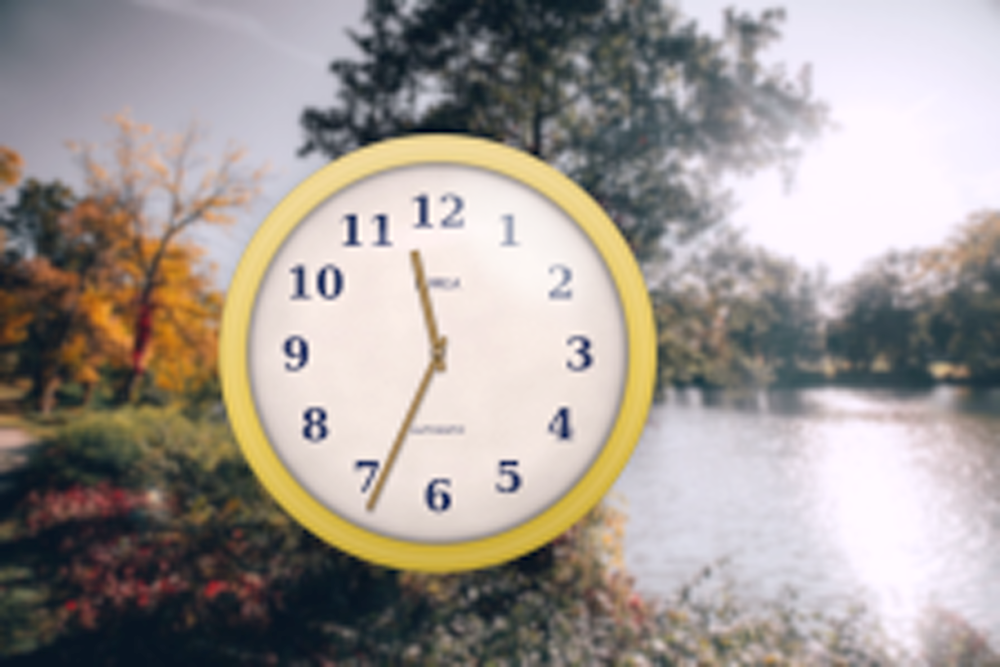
11:34
